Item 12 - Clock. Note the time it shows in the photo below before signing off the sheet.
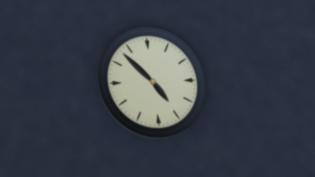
4:53
